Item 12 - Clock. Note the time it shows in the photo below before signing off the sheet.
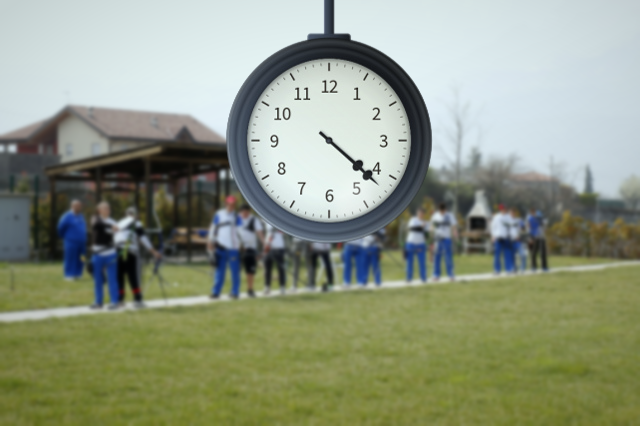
4:22
